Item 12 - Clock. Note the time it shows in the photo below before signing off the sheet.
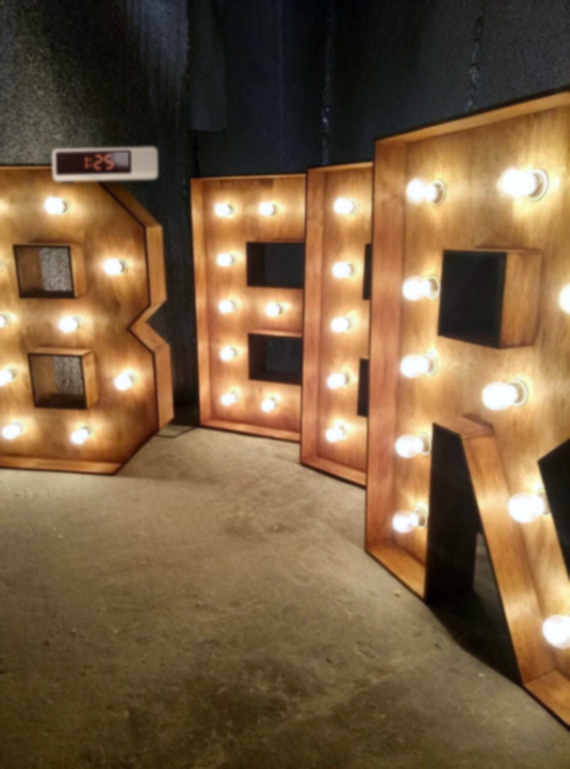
1:25
